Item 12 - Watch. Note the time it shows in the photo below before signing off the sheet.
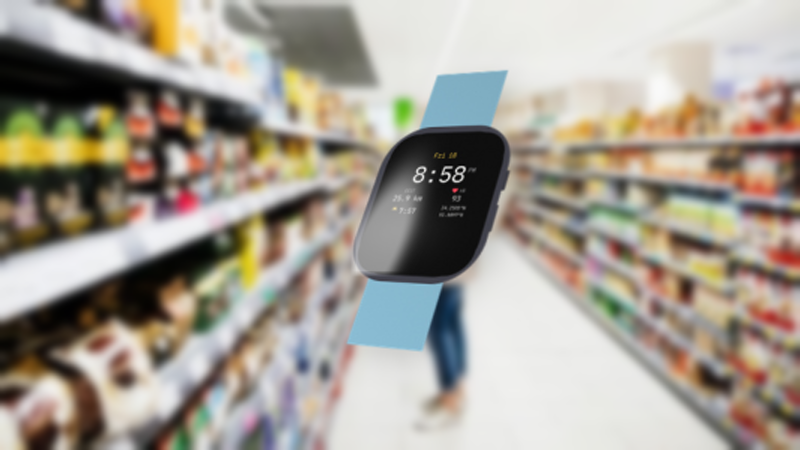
8:58
